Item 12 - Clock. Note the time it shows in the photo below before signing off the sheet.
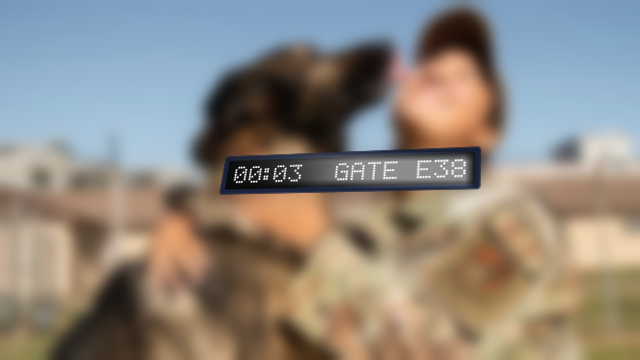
0:03
